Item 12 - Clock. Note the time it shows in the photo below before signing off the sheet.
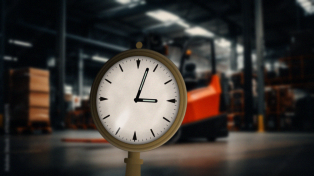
3:03
